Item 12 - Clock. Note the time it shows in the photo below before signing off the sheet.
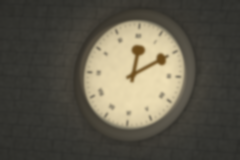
12:10
